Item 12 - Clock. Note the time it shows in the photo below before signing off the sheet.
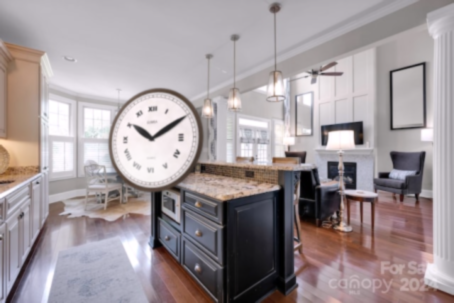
10:10
